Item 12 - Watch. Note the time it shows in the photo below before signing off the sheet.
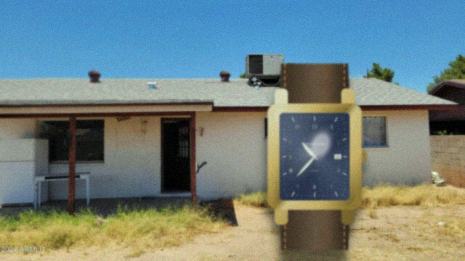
10:37
